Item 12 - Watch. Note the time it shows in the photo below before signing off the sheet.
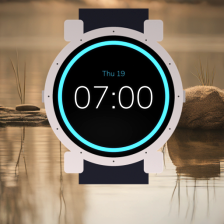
7:00
